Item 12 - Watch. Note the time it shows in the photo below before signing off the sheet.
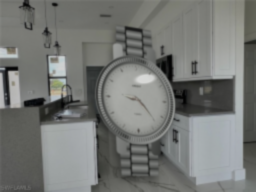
9:23
